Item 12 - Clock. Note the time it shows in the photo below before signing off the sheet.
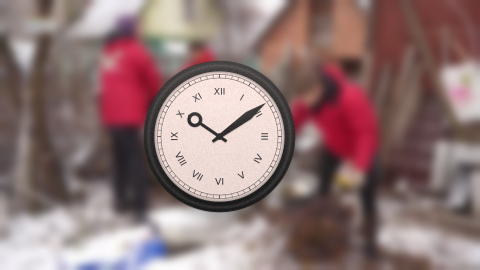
10:09
